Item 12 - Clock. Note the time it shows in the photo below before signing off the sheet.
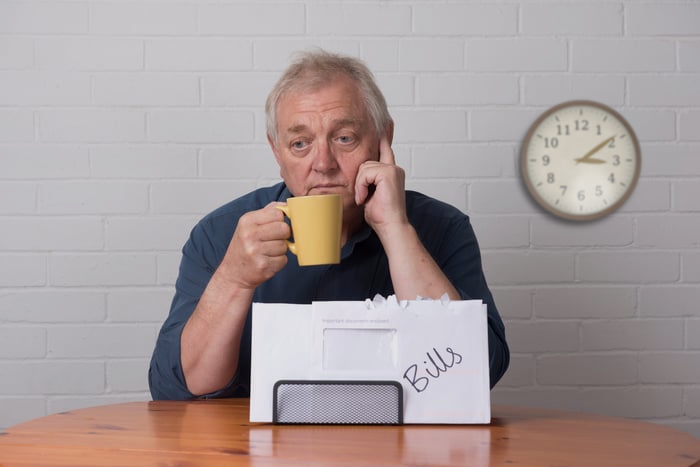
3:09
